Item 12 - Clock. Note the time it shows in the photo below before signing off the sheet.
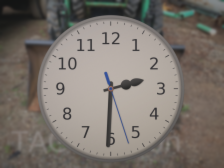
2:30:27
